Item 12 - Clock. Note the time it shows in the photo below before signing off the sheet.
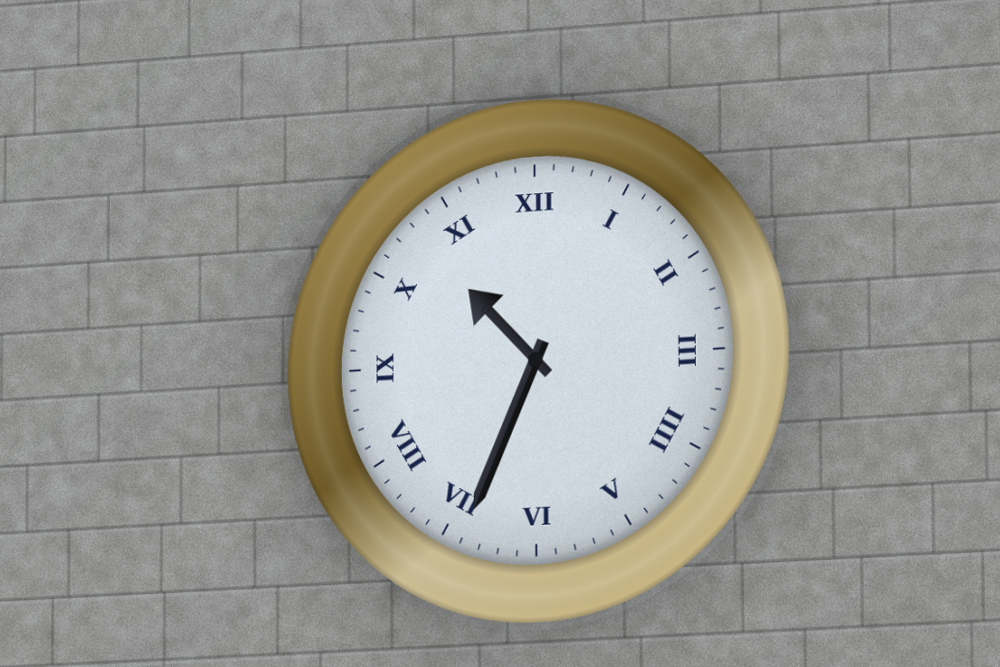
10:34
